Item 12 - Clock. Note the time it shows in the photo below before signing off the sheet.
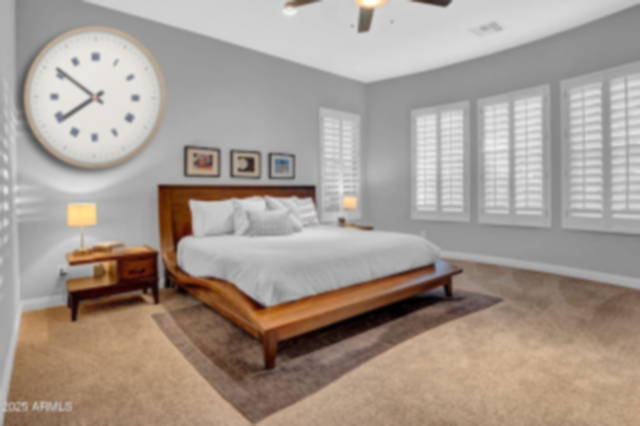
7:51
